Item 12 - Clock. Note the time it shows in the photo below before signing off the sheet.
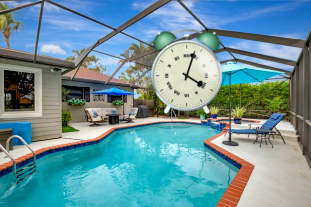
4:03
